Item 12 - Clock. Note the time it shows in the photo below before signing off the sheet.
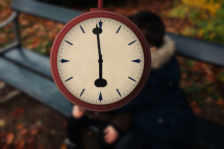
5:59
